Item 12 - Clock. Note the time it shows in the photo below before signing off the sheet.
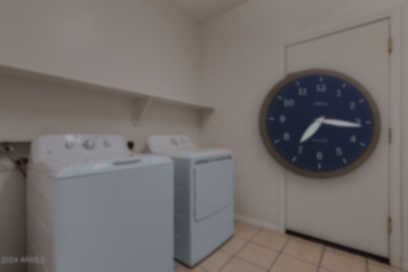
7:16
